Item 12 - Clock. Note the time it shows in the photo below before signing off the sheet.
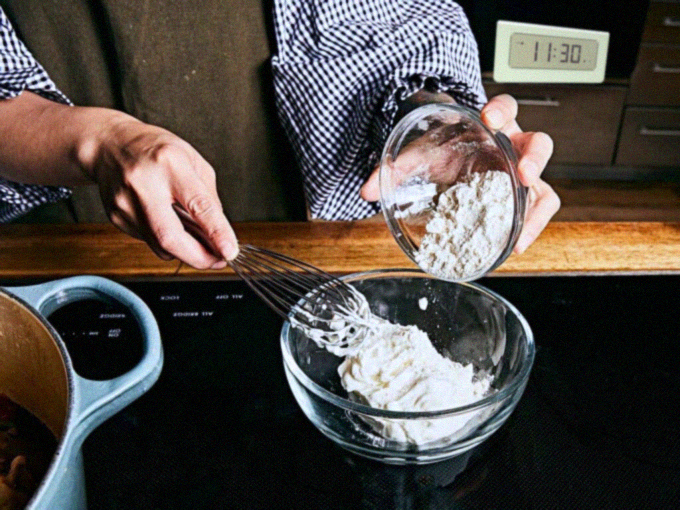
11:30
